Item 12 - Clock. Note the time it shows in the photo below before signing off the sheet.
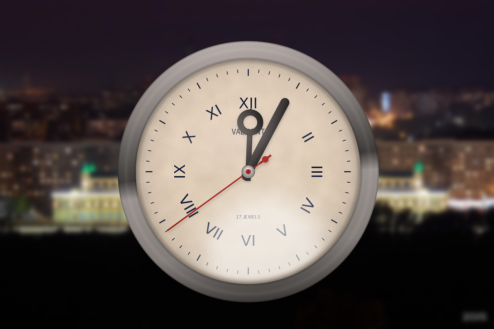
12:04:39
